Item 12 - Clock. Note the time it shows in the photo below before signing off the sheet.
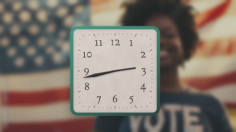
2:43
